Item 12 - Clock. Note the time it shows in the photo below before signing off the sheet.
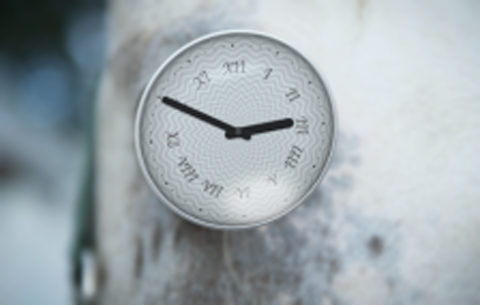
2:50
